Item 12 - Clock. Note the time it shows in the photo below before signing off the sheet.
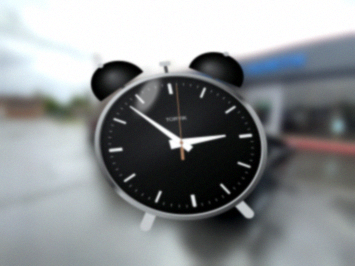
2:53:01
